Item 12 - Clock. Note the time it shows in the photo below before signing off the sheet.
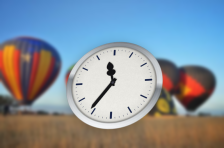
11:36
